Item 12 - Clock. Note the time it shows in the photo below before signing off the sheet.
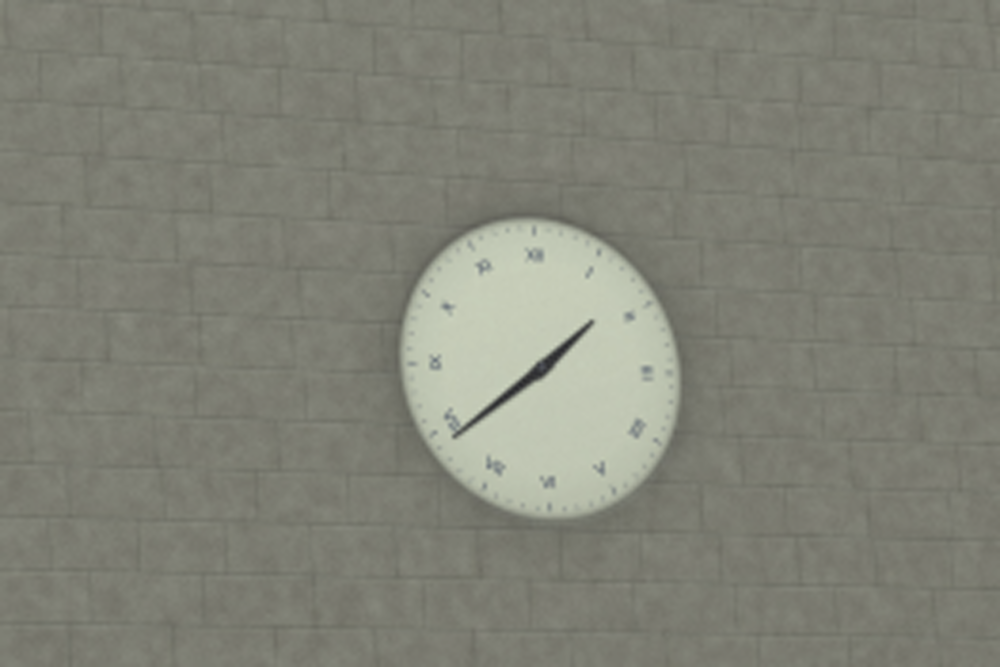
1:39
